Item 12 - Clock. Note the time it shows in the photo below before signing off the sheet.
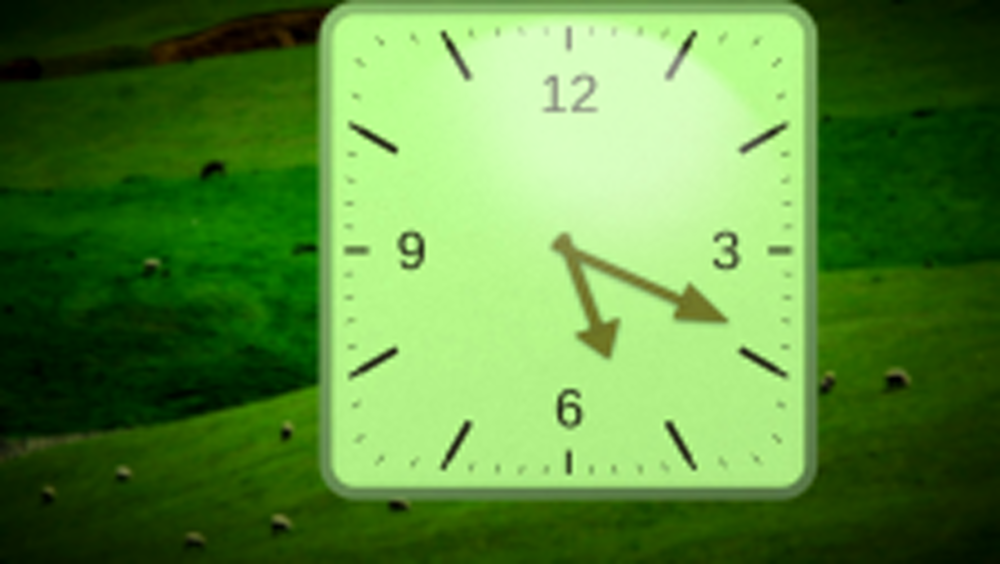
5:19
